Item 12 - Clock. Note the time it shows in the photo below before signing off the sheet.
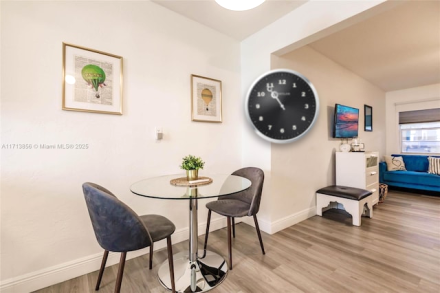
10:54
